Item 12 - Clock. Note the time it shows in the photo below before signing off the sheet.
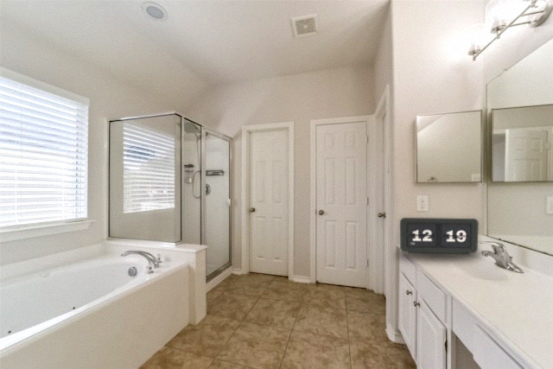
12:19
